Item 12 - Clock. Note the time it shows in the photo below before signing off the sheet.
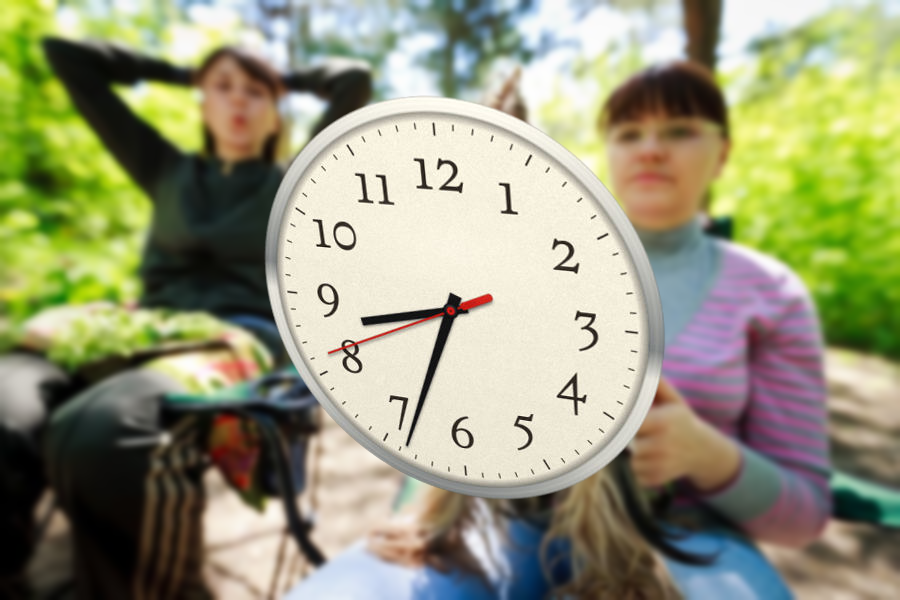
8:33:41
